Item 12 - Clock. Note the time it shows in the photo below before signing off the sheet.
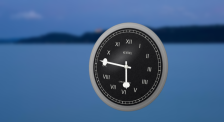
5:46
